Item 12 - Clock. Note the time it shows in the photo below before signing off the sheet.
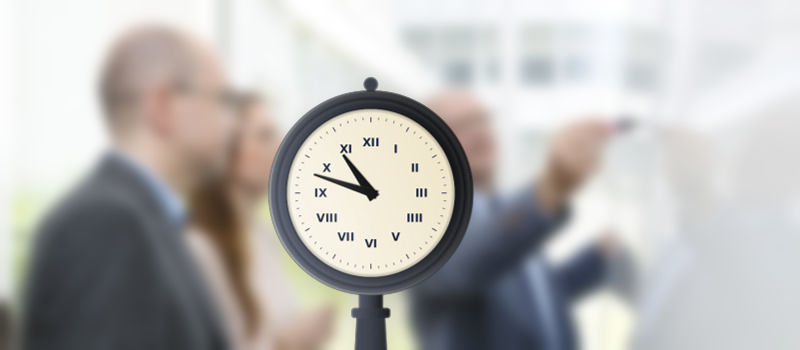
10:48
